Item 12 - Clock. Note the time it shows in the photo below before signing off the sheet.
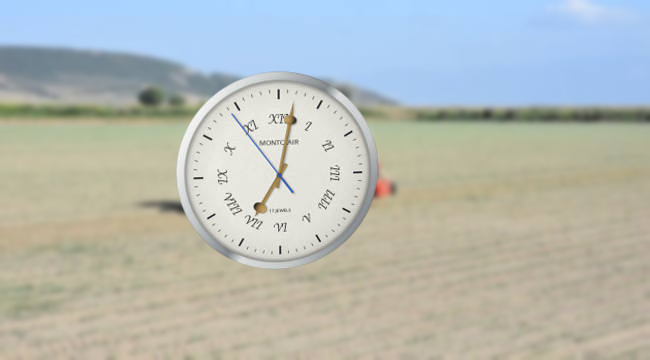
7:01:54
